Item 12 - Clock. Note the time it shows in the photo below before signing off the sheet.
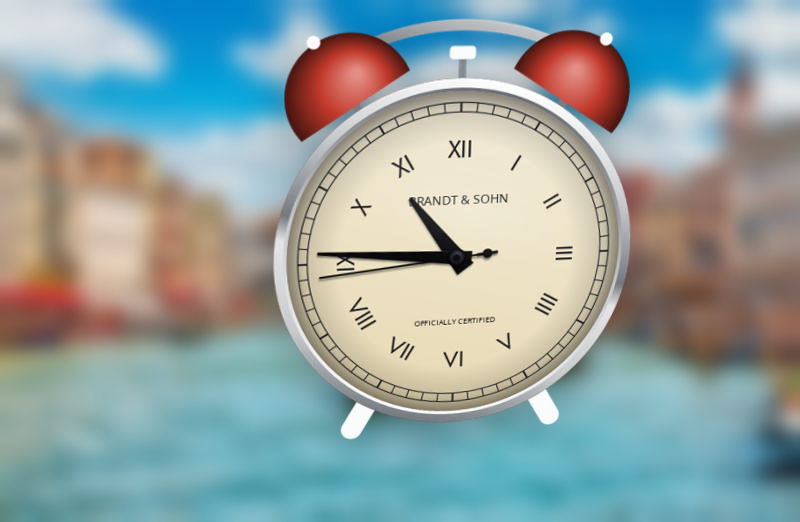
10:45:44
